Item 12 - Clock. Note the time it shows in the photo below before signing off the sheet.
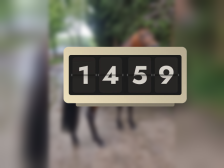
14:59
